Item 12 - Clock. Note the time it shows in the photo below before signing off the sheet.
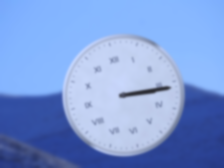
3:16
